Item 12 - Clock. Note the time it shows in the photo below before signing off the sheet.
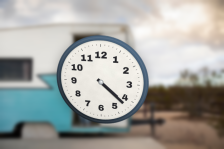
4:22
